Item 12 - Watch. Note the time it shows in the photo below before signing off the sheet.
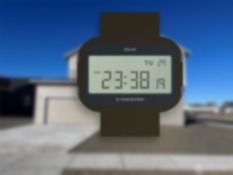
23:38
